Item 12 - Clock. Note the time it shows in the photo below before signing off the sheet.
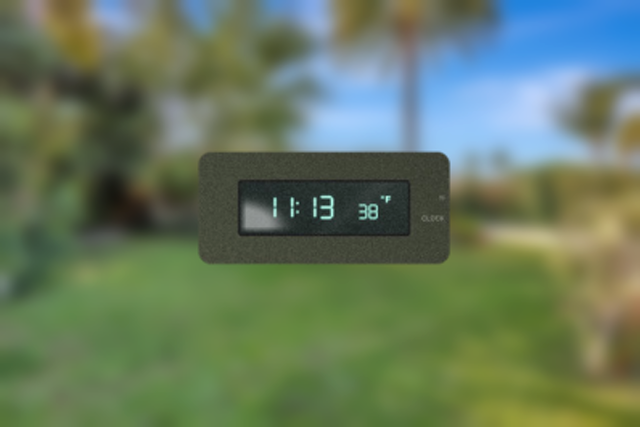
11:13
